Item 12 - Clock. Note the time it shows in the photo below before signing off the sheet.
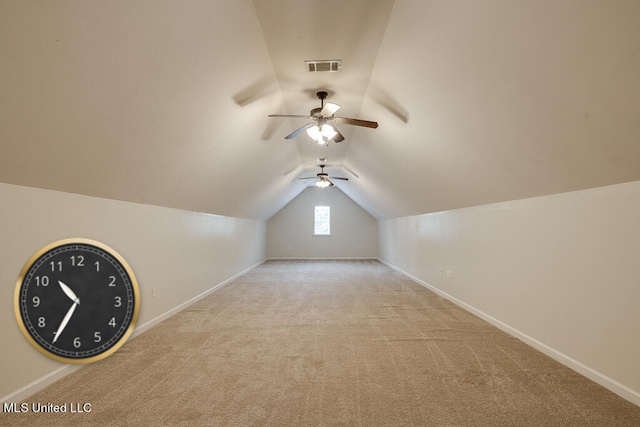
10:35
